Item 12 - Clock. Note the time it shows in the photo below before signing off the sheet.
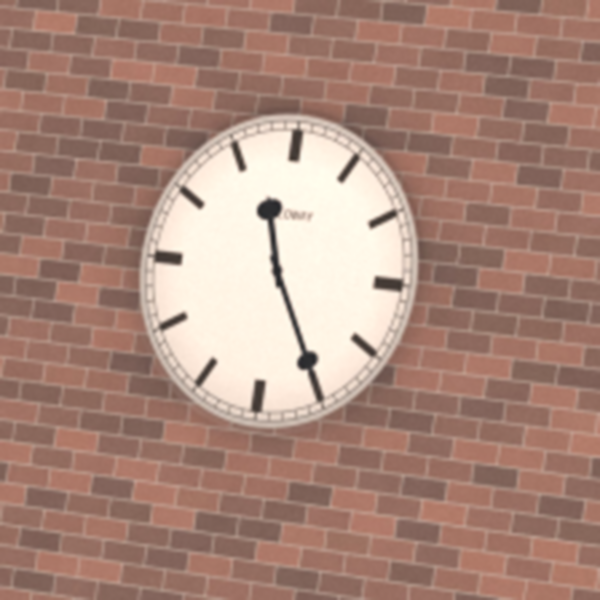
11:25
